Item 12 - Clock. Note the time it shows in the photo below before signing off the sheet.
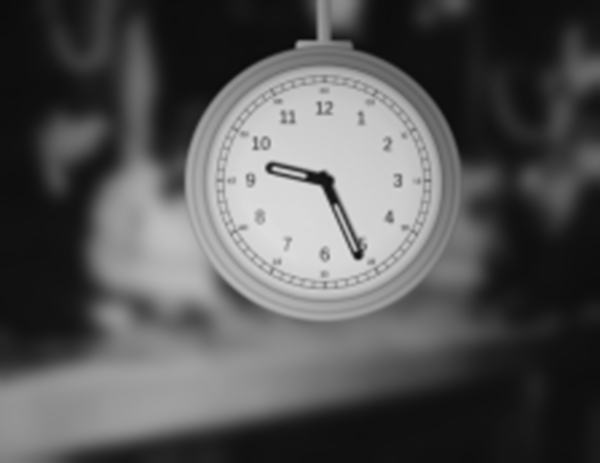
9:26
